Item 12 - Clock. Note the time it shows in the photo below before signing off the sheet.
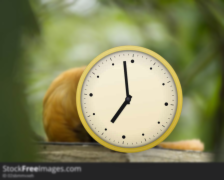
6:58
